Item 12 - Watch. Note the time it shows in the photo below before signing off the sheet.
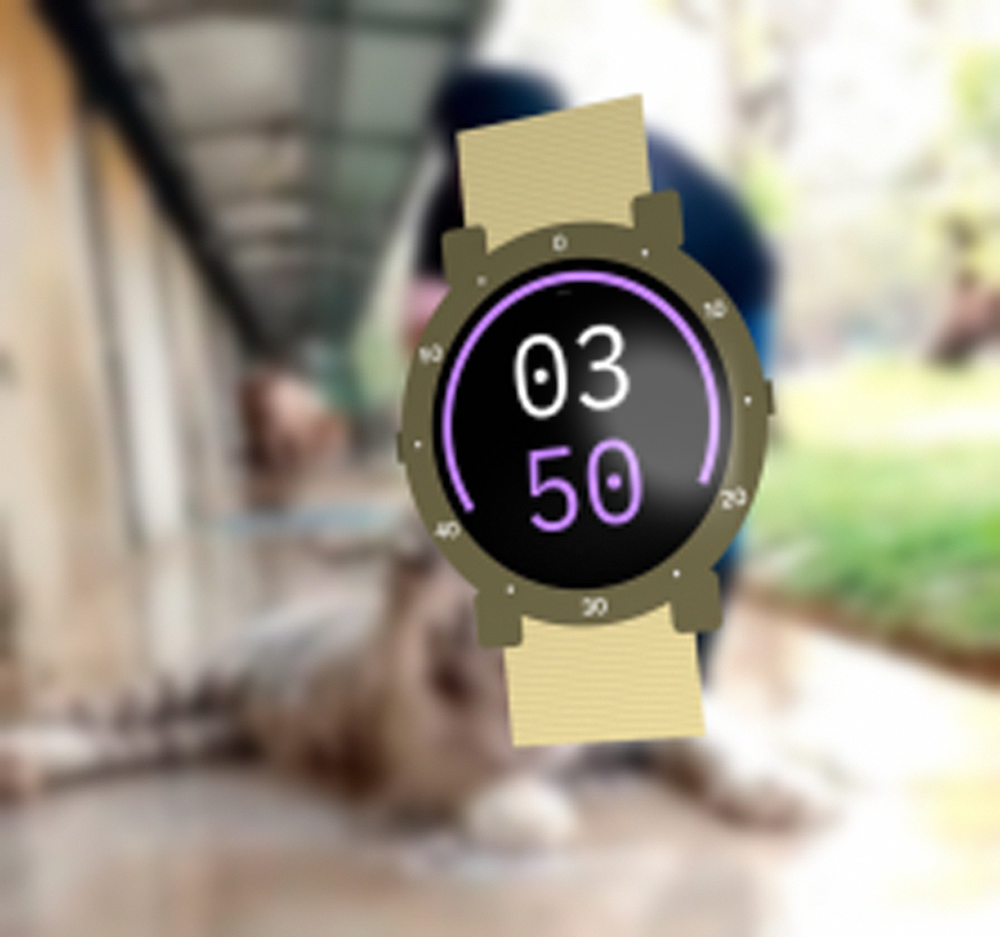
3:50
